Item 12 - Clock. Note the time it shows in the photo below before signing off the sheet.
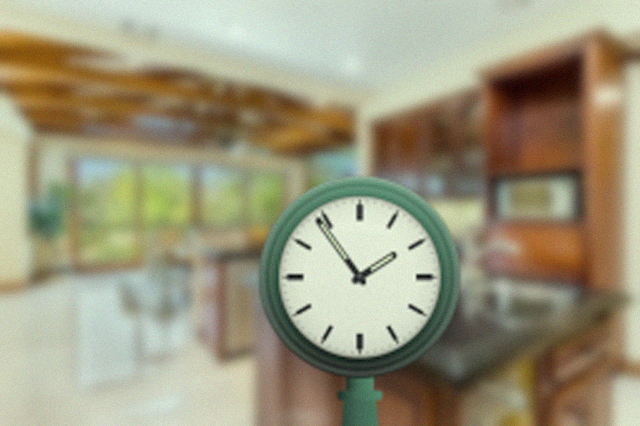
1:54
